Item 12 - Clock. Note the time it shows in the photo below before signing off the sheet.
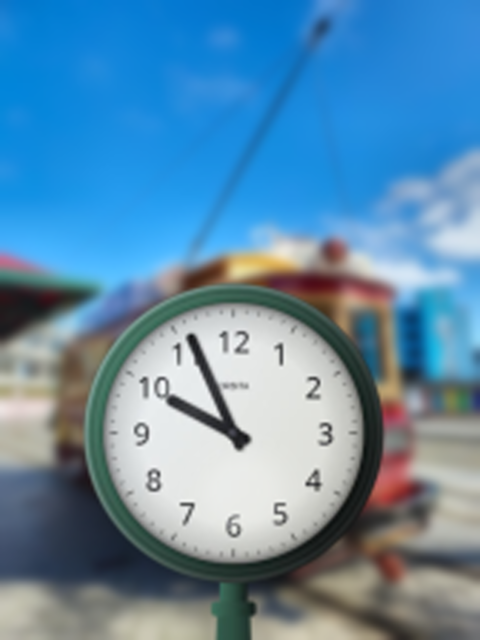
9:56
